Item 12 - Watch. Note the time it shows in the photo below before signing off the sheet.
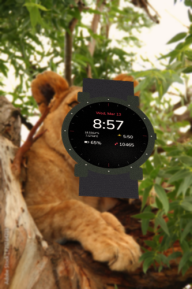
8:57
